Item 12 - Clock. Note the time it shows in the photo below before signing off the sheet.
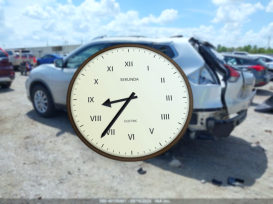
8:36
